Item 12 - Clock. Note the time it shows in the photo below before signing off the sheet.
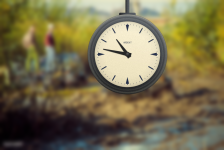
10:47
